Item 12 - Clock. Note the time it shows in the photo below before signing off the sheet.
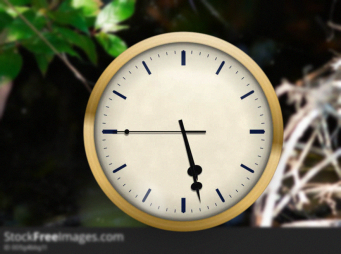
5:27:45
